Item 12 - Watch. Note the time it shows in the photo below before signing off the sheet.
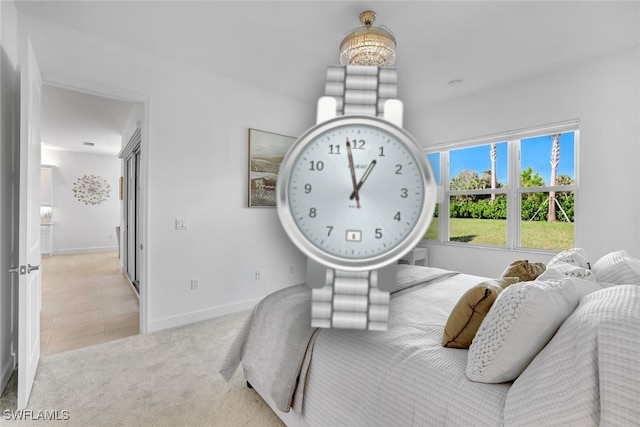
12:57:58
